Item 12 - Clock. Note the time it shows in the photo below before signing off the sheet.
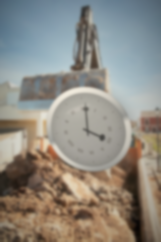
4:01
